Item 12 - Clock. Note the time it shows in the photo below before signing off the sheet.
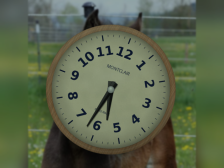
5:32
